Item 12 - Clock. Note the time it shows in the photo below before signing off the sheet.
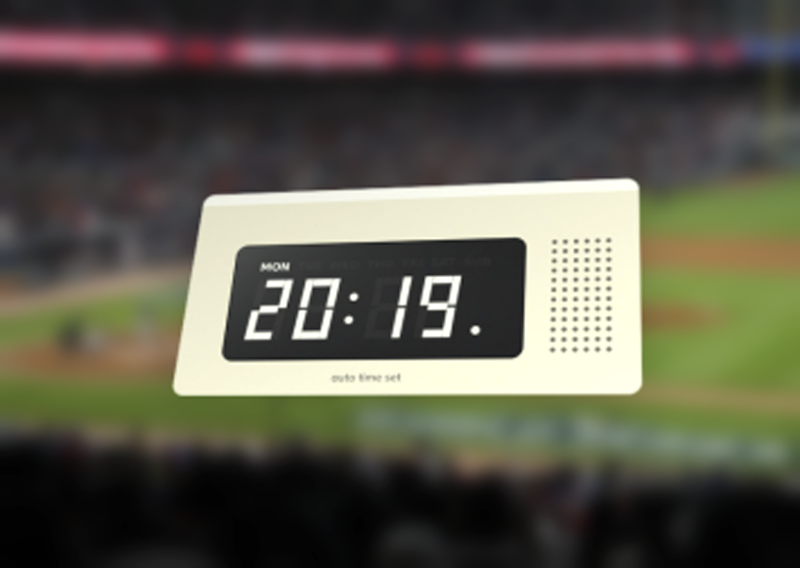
20:19
